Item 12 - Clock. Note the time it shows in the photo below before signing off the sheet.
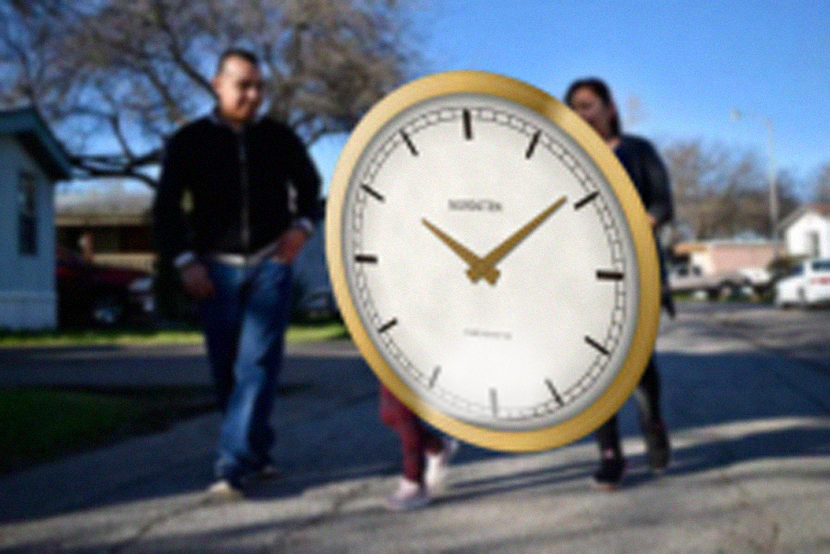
10:09
